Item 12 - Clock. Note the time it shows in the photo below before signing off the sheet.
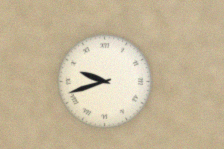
9:42
